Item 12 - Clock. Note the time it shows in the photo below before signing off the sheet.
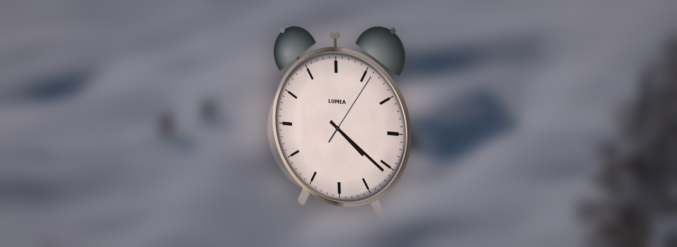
4:21:06
